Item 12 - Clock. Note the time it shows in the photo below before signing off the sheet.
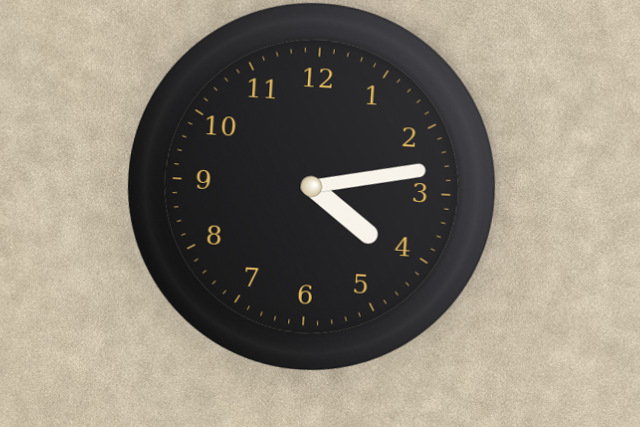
4:13
